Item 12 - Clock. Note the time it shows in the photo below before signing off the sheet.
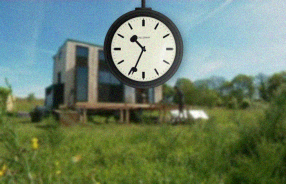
10:34
